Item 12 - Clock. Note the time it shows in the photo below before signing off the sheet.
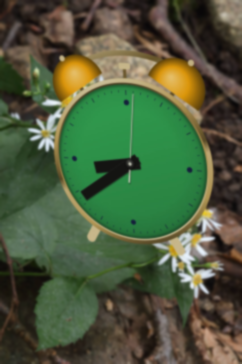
8:39:01
